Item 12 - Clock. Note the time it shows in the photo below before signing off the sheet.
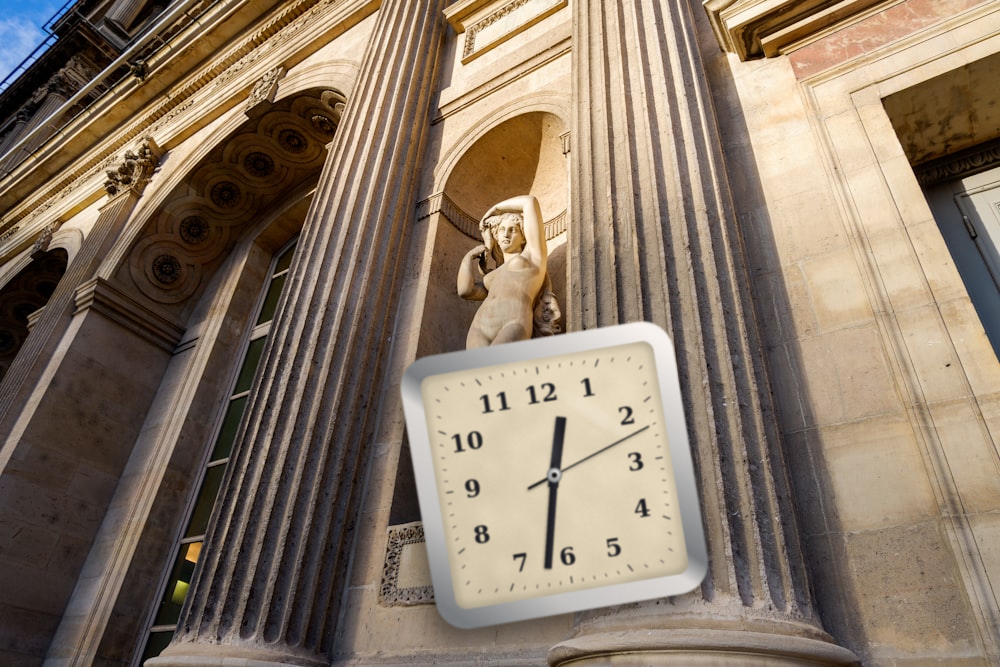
12:32:12
